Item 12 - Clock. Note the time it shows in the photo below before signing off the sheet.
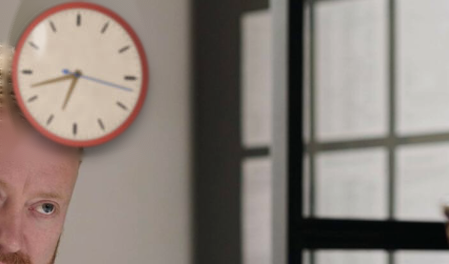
6:42:17
